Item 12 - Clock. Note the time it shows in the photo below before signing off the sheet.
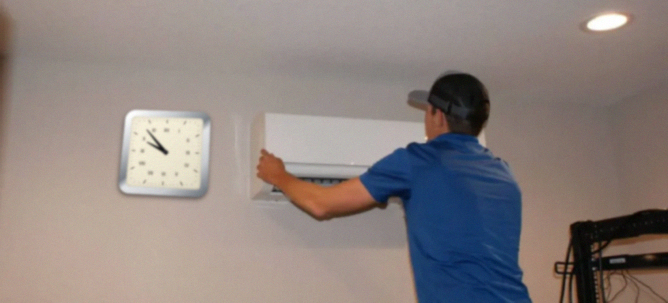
9:53
